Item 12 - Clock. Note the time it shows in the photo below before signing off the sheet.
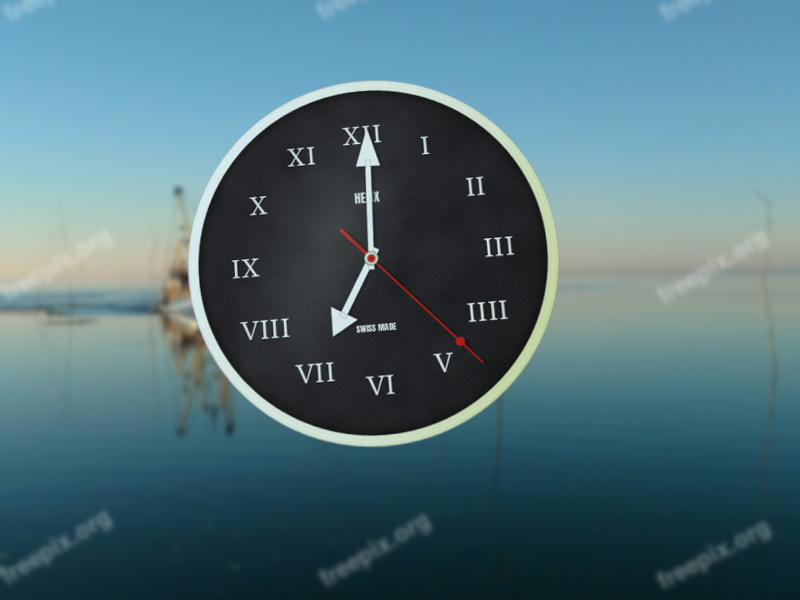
7:00:23
